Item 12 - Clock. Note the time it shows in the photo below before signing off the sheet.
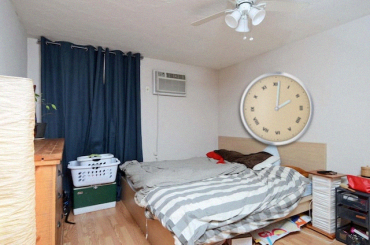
2:01
